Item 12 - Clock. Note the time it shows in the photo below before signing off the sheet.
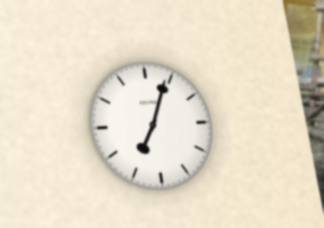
7:04
